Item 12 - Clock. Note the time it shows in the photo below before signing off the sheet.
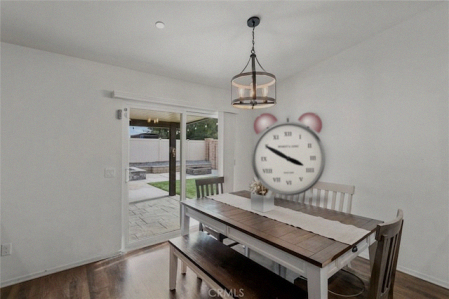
3:50
